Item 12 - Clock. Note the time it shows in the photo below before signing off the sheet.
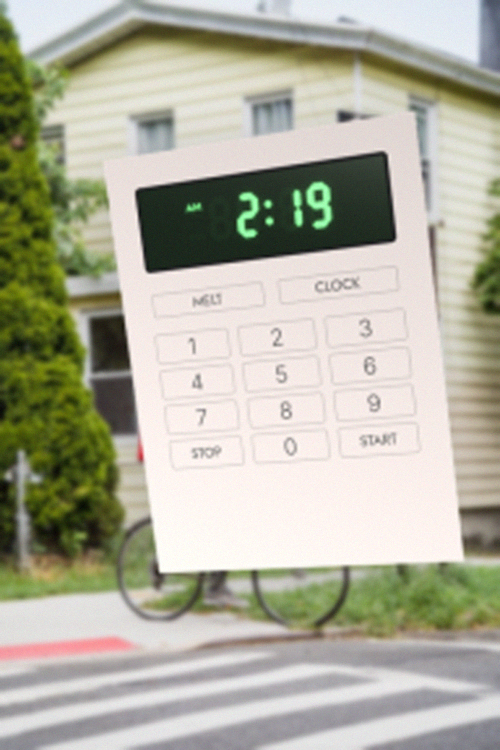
2:19
